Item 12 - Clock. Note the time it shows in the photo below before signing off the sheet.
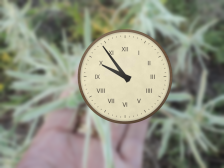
9:54
